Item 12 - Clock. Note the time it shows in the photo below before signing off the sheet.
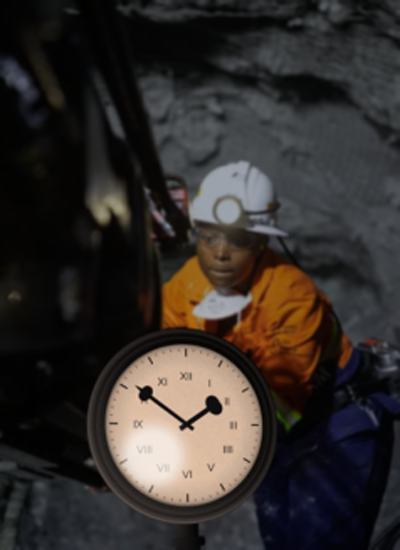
1:51
